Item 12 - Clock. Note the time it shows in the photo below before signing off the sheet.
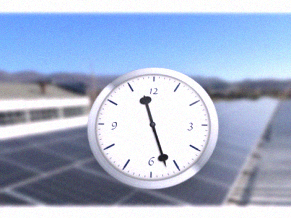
11:27
